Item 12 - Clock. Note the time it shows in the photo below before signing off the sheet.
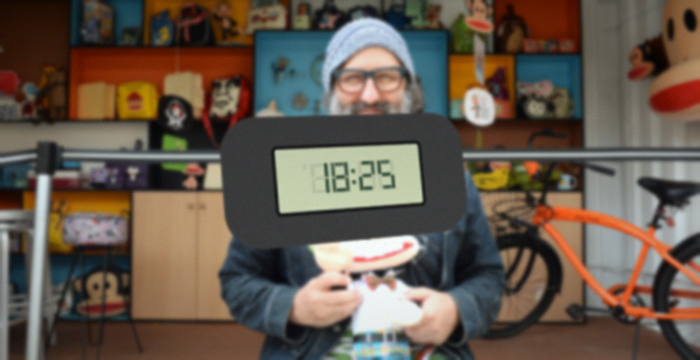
18:25
